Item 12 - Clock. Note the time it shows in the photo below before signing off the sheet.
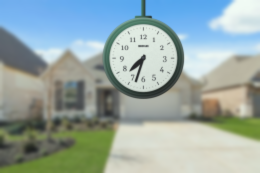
7:33
